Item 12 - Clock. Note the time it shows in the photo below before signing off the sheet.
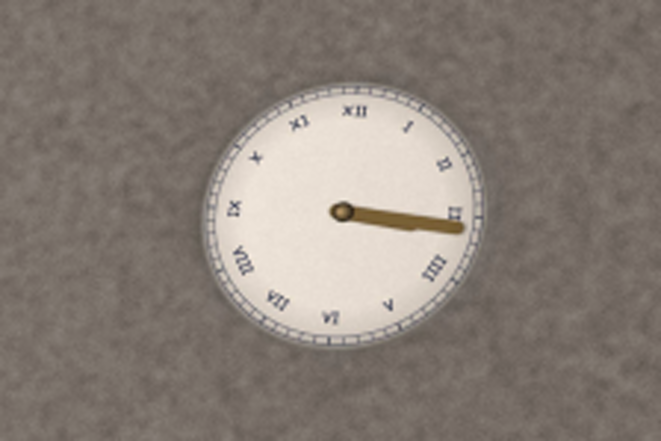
3:16
